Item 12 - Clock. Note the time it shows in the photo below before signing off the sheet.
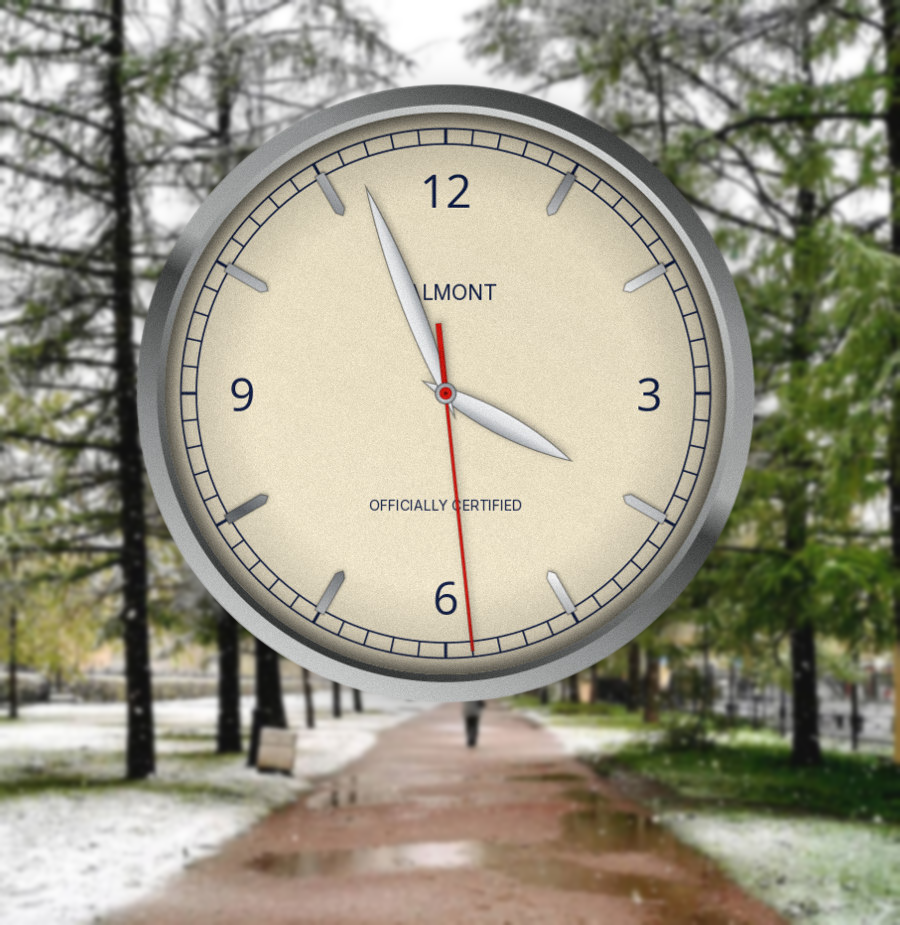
3:56:29
